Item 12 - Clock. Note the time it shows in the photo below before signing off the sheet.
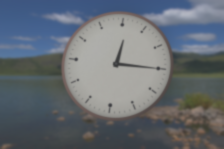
12:15
